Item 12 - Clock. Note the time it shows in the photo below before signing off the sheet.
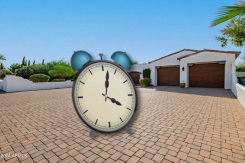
4:02
